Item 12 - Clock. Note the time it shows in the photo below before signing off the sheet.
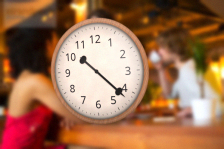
10:22
